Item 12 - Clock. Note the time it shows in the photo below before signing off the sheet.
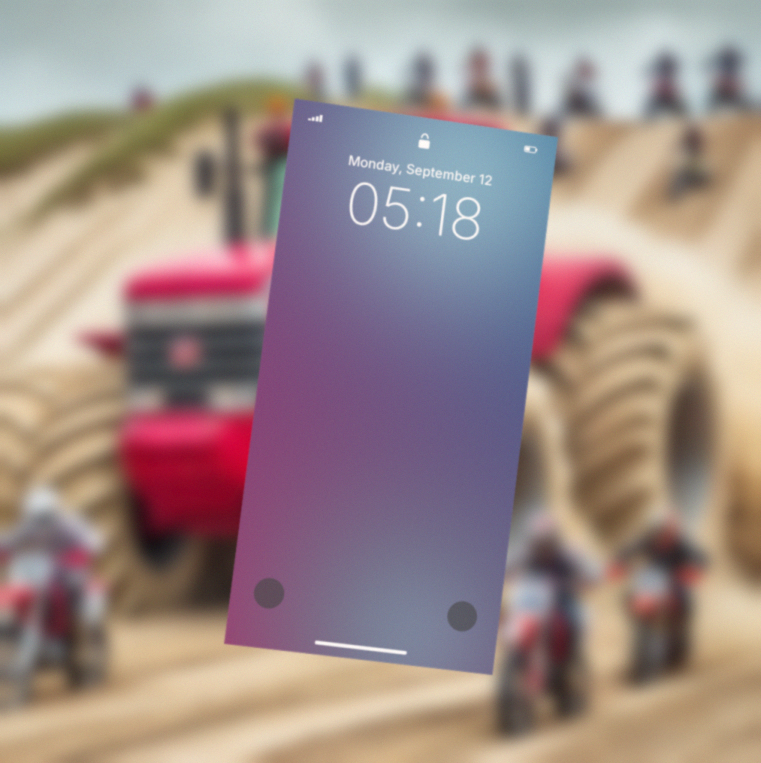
5:18
